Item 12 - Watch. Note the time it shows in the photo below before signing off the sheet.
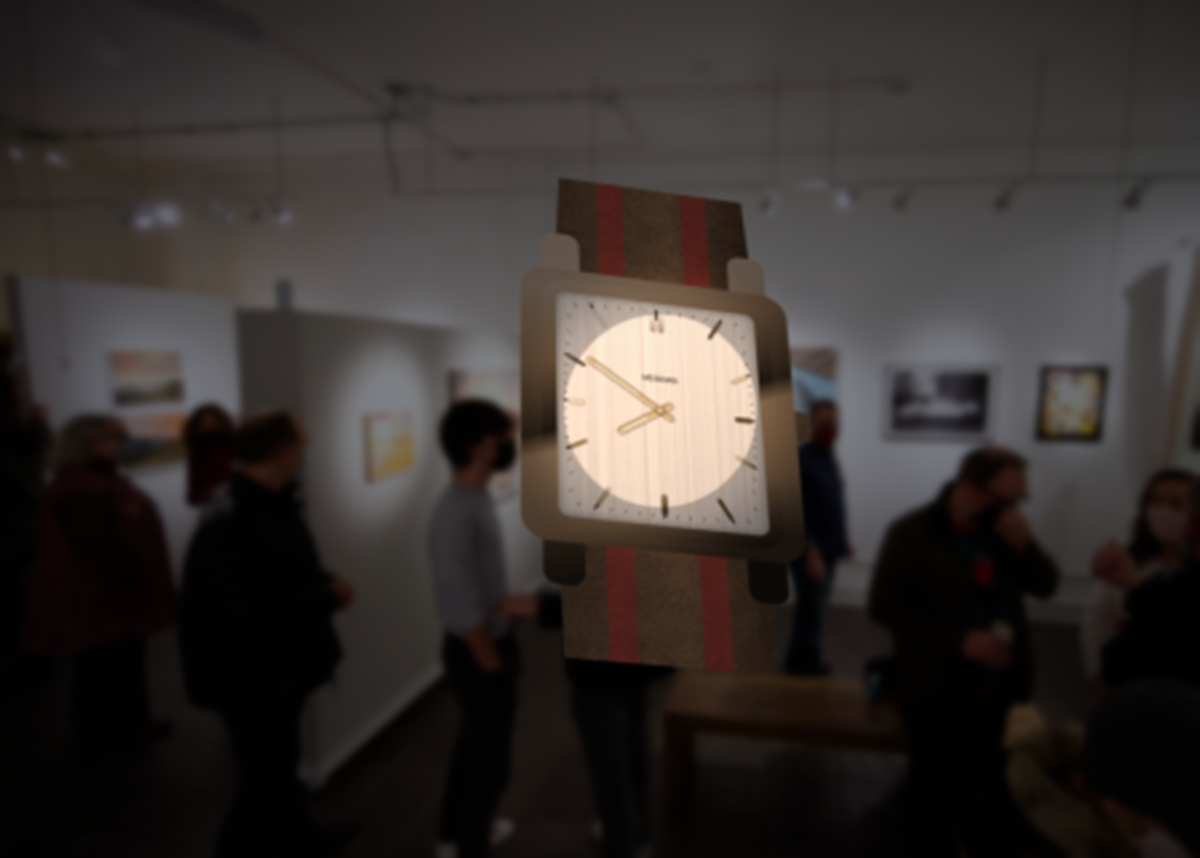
7:51
